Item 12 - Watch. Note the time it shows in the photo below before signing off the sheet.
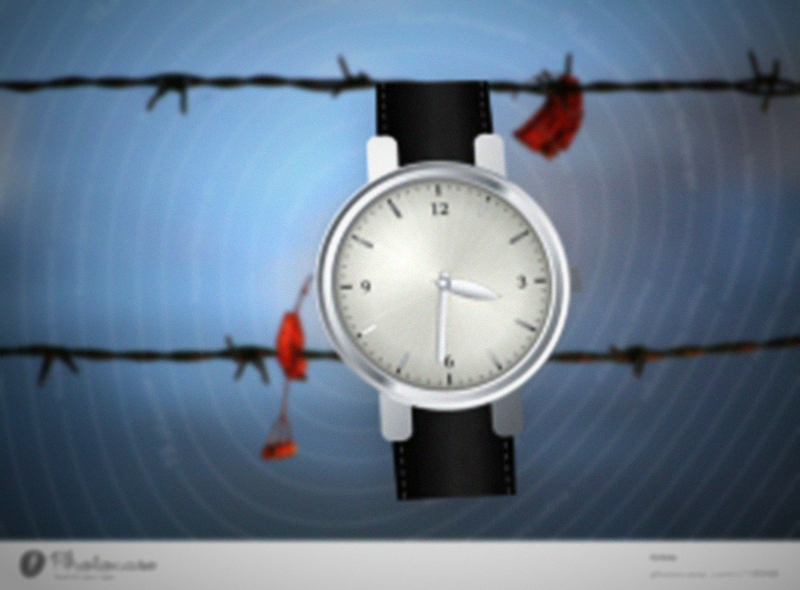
3:31
